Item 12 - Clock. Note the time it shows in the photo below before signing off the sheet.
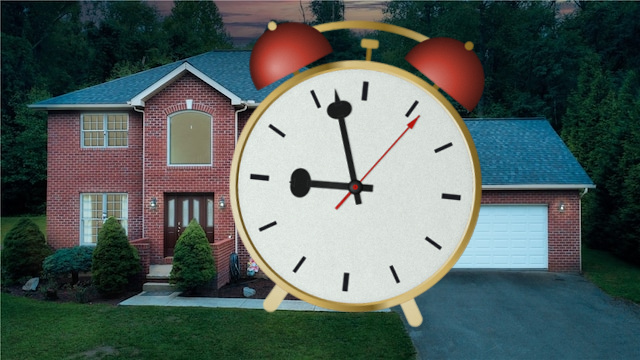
8:57:06
